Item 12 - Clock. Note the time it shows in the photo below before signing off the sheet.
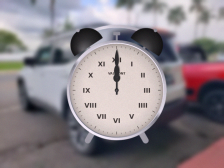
12:00
